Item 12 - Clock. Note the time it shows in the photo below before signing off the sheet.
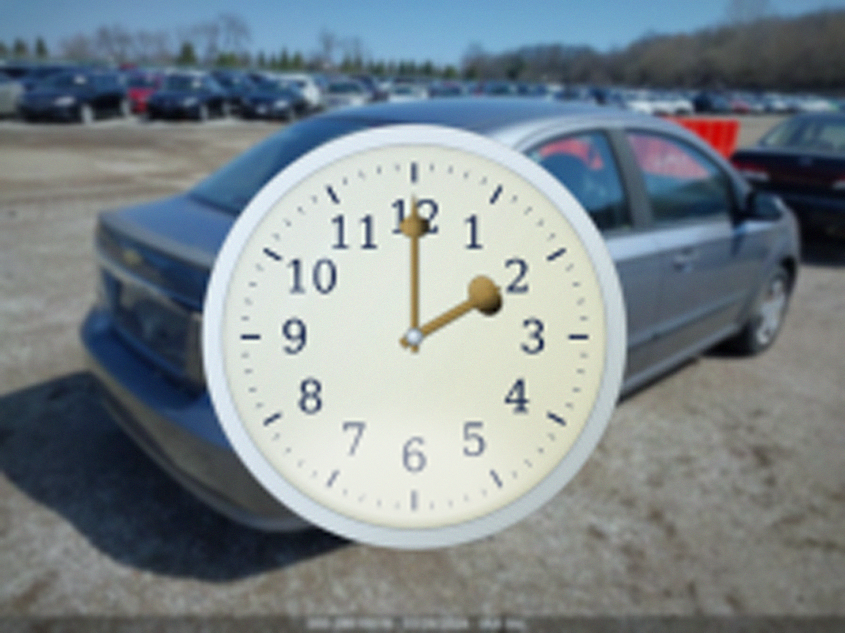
2:00
